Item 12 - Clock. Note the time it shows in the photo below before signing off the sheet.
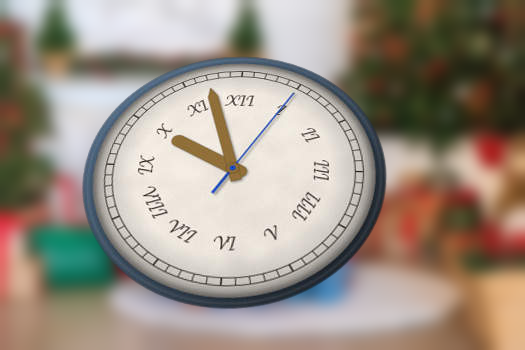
9:57:05
